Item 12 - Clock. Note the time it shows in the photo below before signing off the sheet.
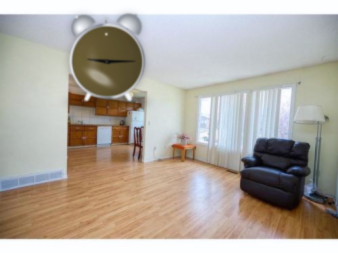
9:15
